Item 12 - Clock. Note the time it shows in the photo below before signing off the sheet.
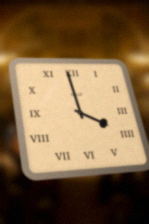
3:59
